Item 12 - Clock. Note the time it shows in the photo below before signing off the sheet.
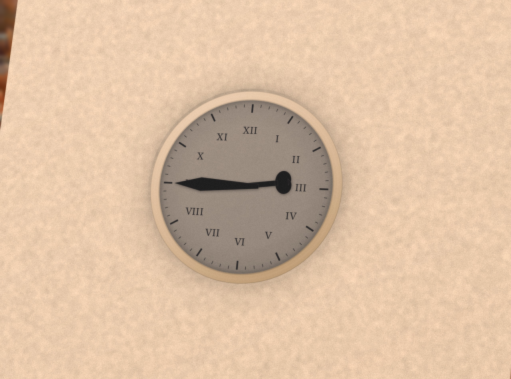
2:45
